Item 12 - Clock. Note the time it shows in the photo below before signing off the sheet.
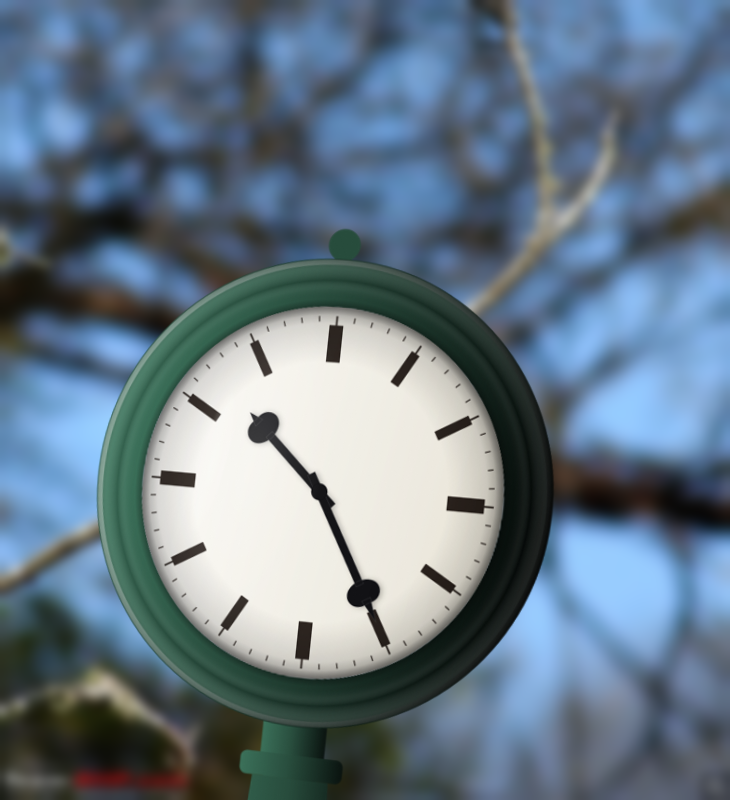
10:25
